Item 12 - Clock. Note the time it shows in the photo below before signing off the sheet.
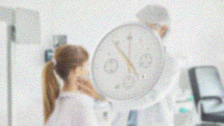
4:54
